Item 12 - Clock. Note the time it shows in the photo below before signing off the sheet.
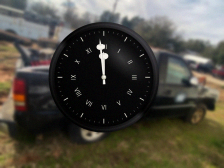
11:59
